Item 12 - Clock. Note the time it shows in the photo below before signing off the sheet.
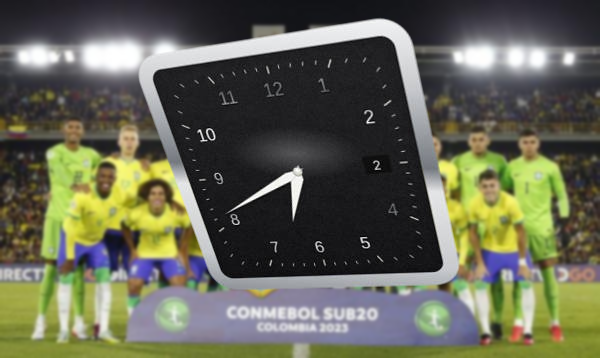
6:41
